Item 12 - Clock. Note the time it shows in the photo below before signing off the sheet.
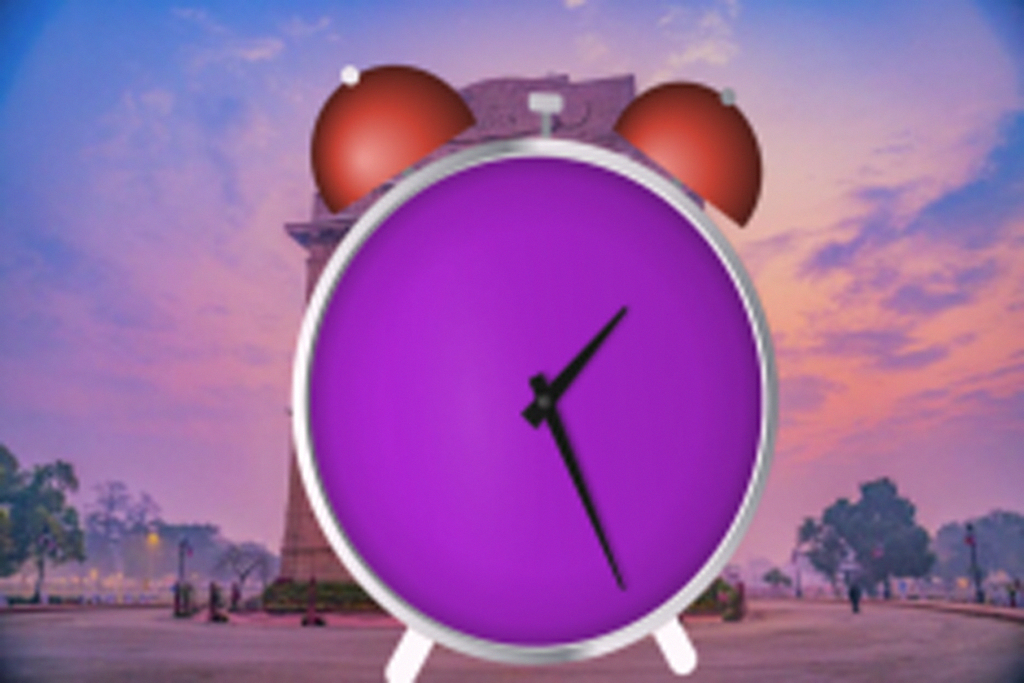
1:26
